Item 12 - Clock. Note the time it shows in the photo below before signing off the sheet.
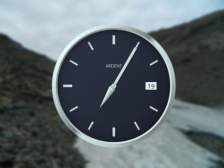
7:05
